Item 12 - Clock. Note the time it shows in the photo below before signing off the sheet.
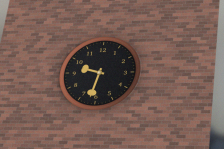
9:32
